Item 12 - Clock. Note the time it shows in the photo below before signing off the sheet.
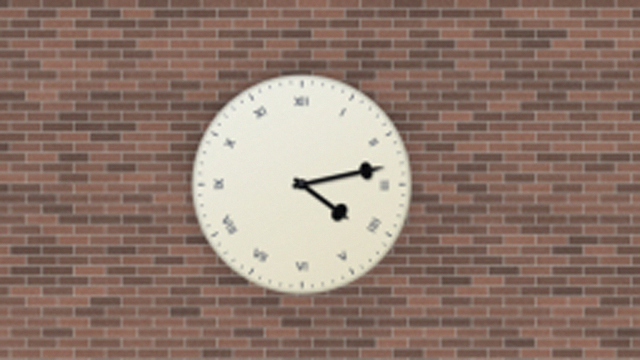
4:13
